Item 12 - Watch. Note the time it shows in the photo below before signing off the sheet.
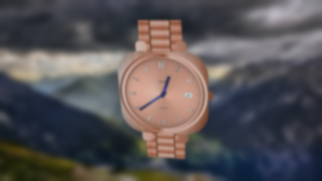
12:39
